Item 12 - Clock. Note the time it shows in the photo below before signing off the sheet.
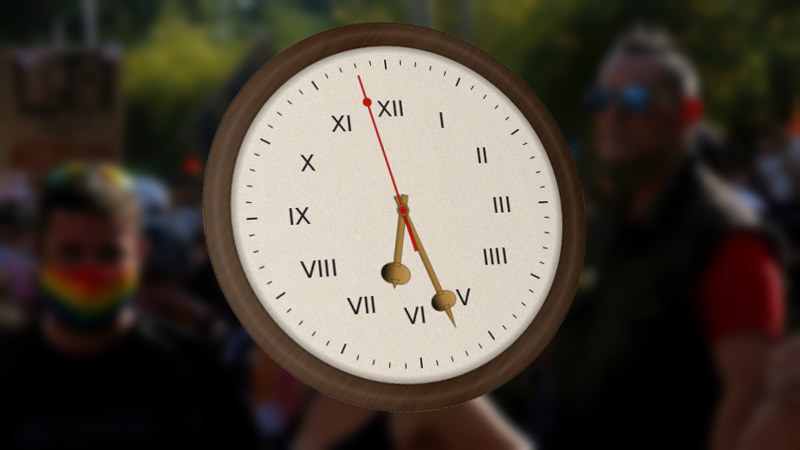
6:26:58
